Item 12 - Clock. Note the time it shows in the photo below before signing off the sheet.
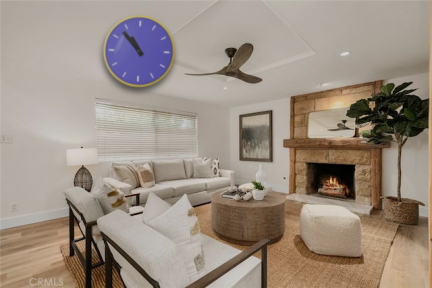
10:53
